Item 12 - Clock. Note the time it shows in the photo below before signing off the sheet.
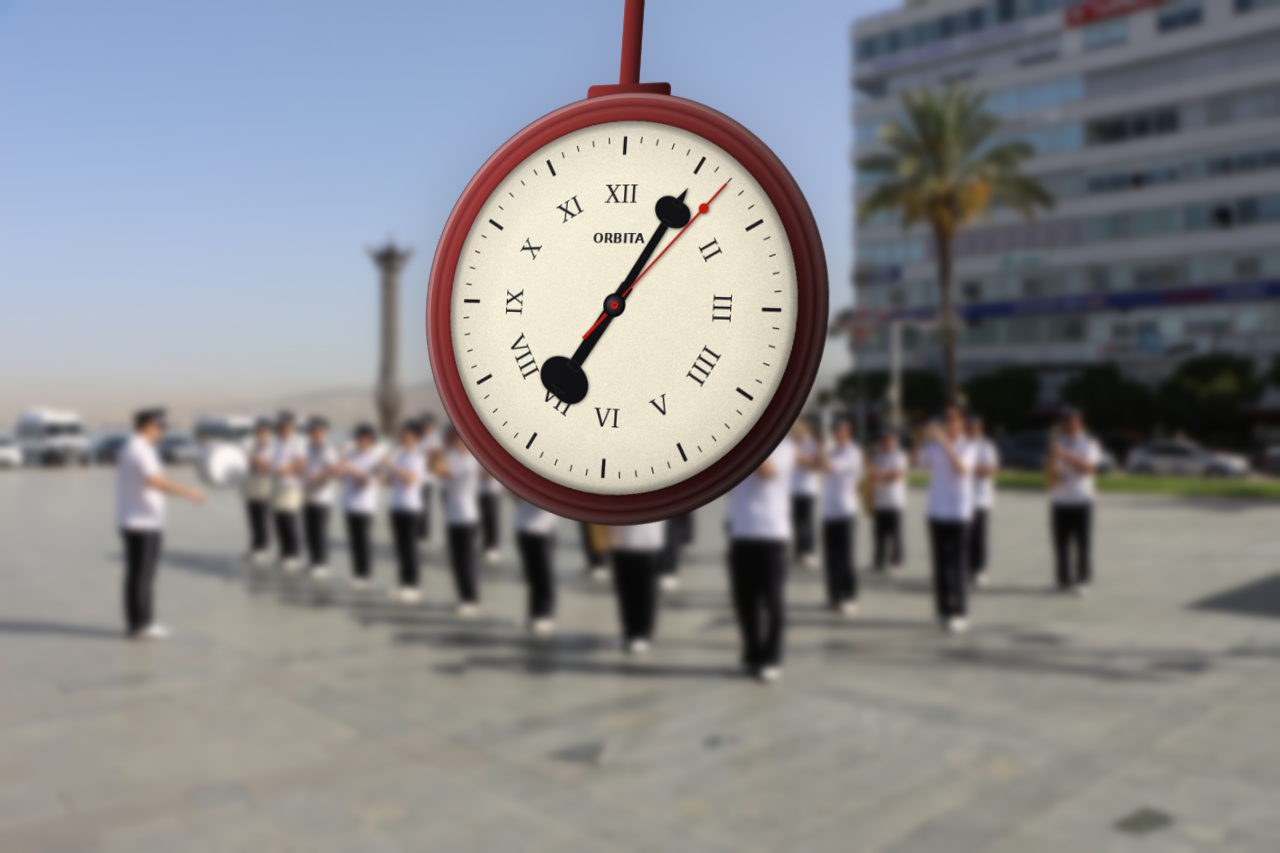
7:05:07
